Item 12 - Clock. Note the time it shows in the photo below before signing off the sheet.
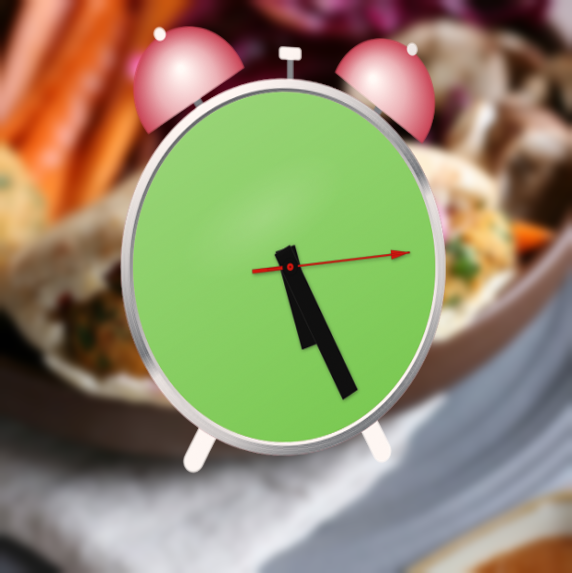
5:25:14
